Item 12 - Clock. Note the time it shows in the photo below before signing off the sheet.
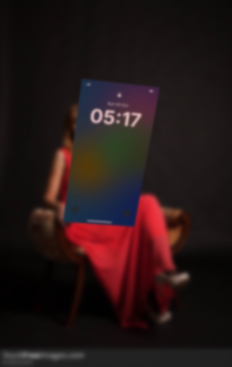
5:17
